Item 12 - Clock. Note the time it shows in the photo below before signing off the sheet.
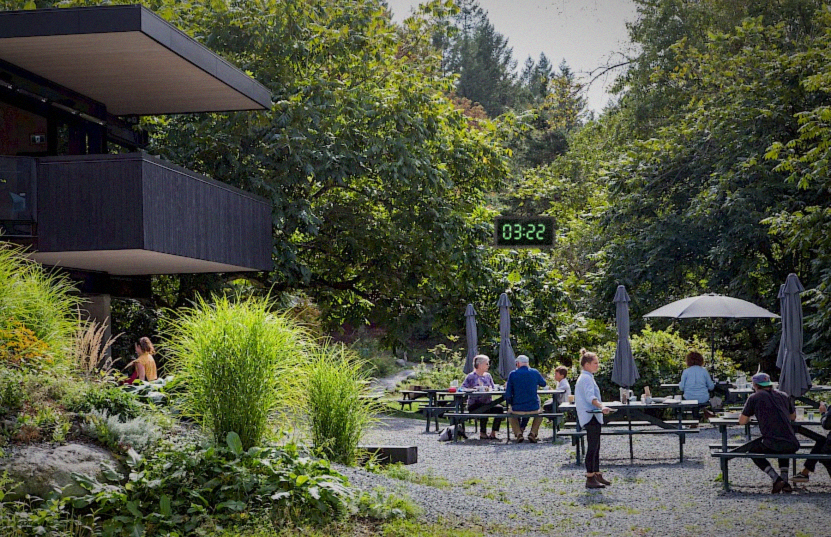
3:22
